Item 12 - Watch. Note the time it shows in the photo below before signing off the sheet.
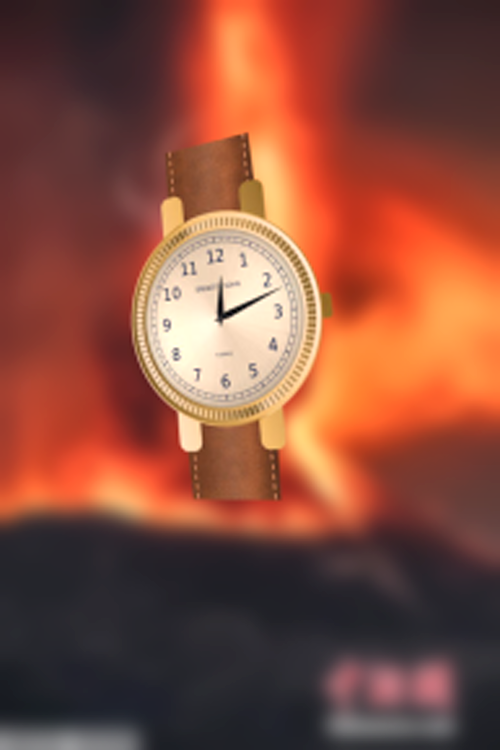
12:12
